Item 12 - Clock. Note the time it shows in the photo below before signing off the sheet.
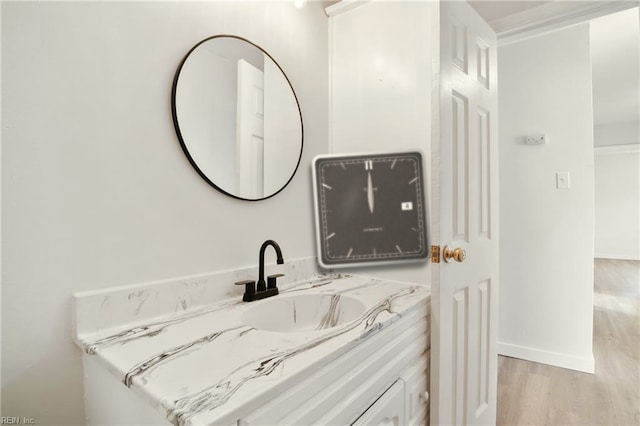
12:00
